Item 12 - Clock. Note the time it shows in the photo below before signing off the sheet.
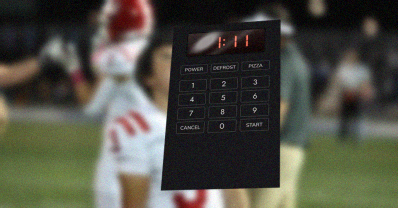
1:11
